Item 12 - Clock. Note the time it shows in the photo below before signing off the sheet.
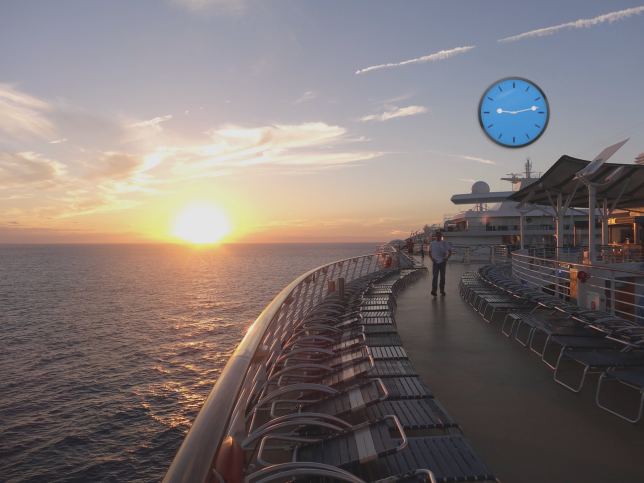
9:13
